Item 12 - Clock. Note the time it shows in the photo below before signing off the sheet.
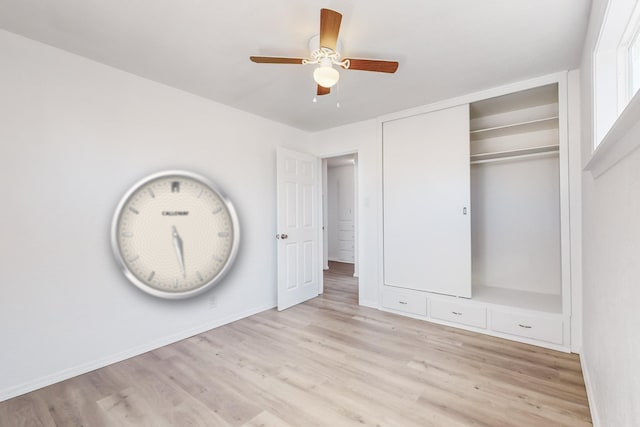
5:28
